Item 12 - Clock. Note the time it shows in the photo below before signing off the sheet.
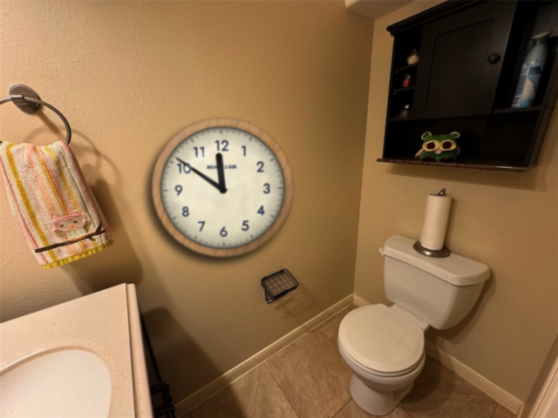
11:51
